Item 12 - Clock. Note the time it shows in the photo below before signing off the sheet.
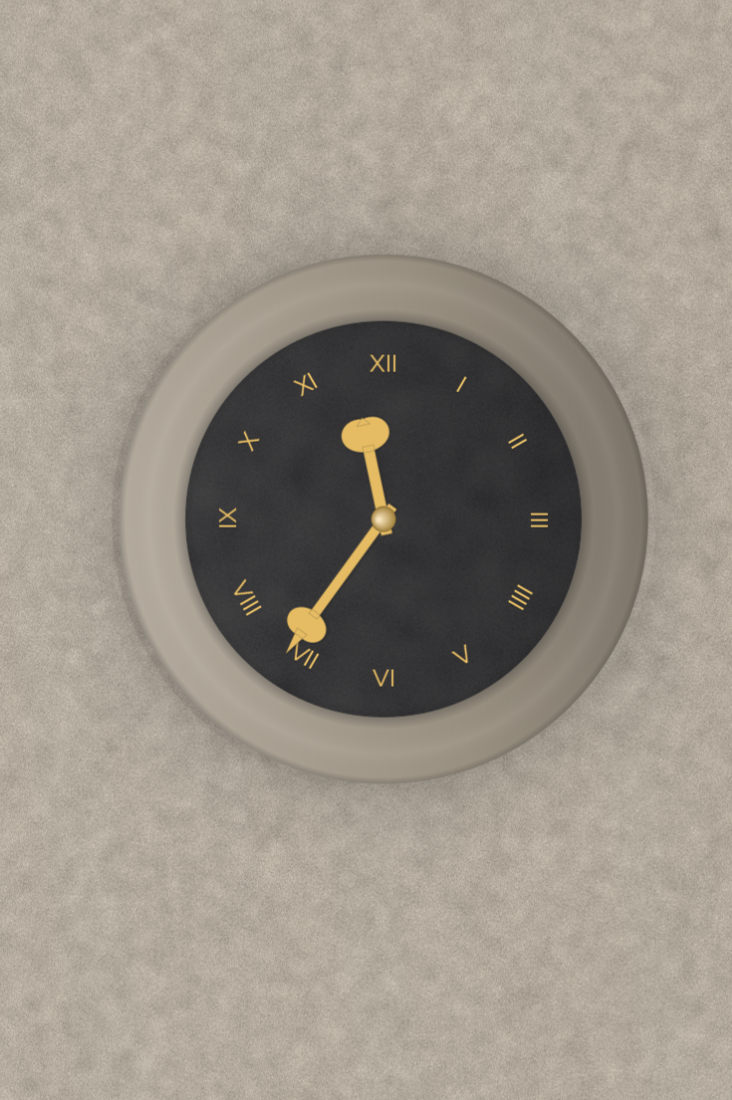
11:36
